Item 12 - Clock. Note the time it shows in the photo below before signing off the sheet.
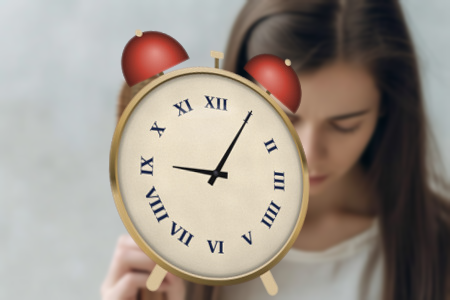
9:05
